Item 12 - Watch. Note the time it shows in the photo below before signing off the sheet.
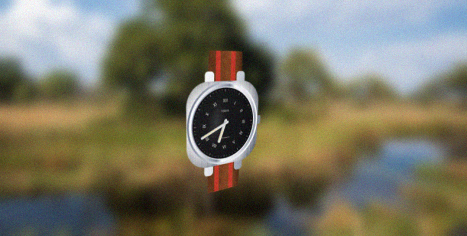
6:41
